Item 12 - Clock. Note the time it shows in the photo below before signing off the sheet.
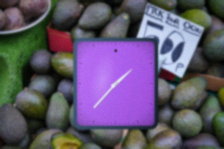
1:37
